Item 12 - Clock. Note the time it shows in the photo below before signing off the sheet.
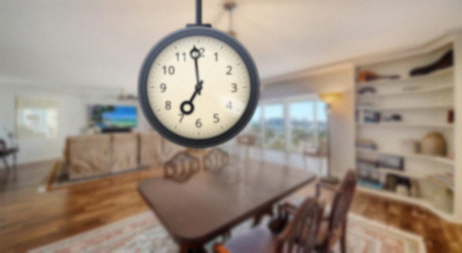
6:59
